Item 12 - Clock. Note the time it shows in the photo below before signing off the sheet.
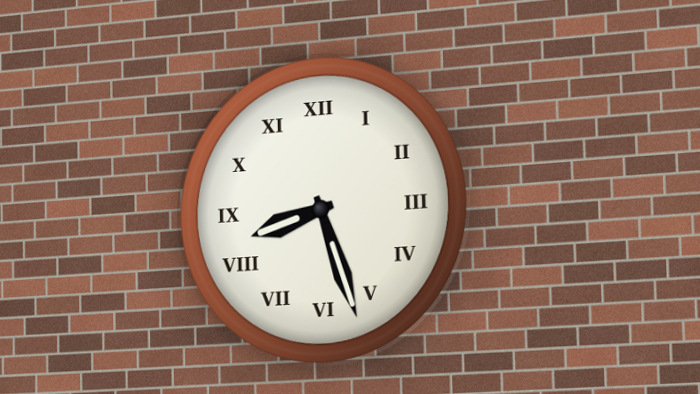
8:27
